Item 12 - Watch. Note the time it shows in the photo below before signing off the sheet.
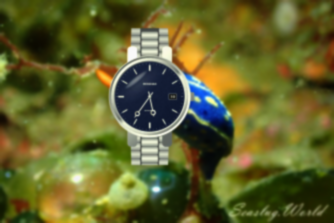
5:36
